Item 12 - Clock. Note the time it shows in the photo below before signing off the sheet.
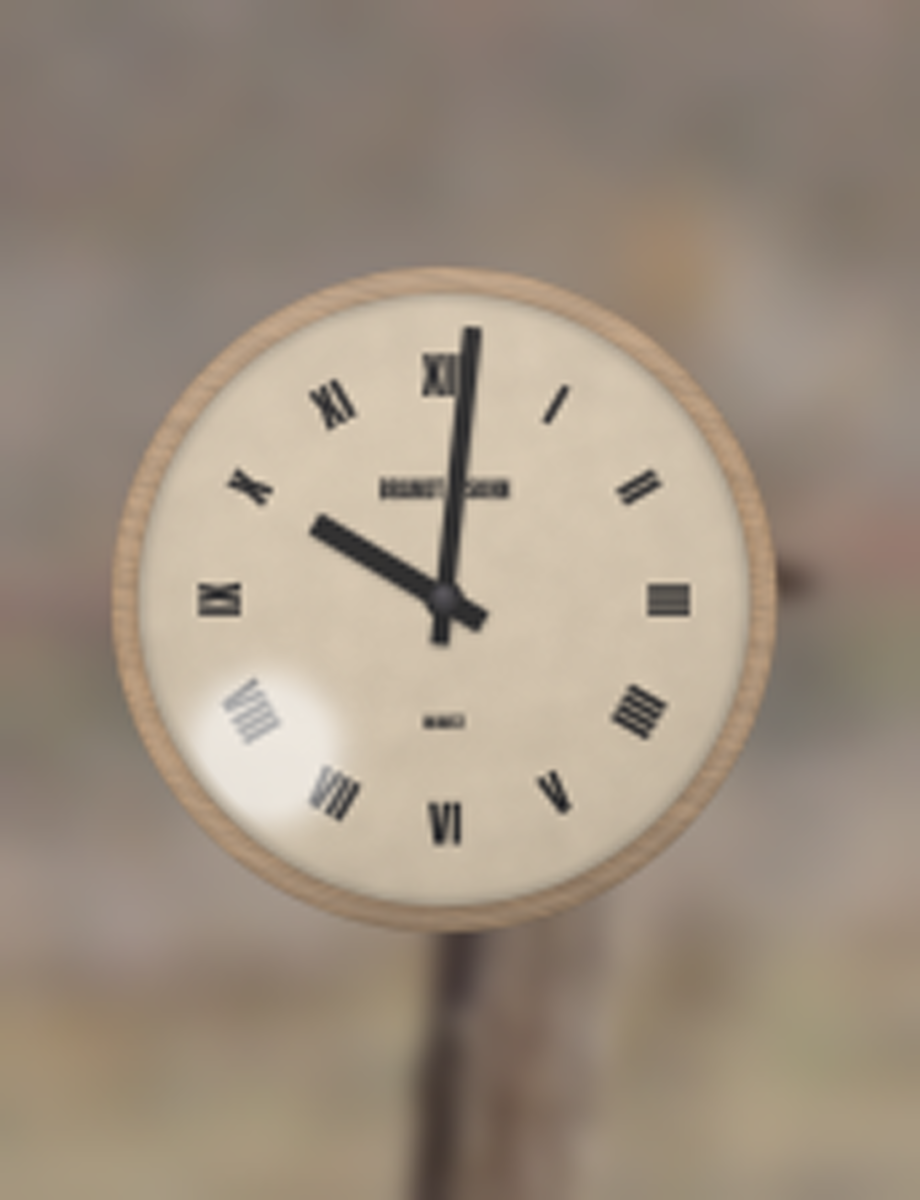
10:01
